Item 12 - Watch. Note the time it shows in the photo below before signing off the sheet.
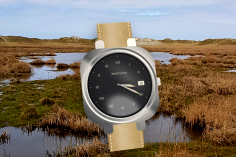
3:20
